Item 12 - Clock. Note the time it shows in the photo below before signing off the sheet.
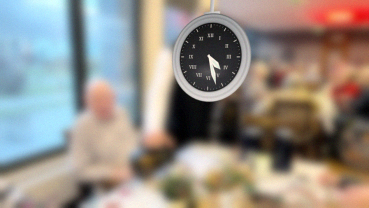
4:27
